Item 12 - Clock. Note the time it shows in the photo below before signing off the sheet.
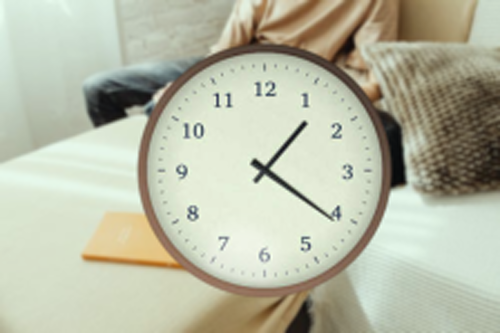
1:21
